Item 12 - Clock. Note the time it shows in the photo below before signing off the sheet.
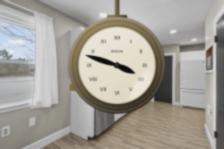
3:48
